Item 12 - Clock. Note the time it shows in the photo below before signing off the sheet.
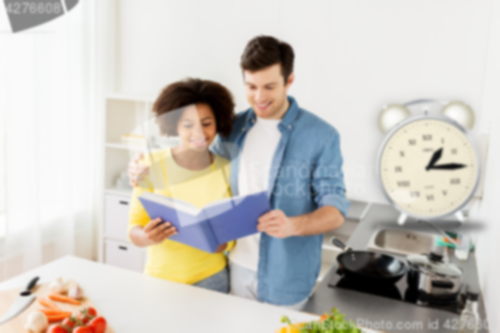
1:15
